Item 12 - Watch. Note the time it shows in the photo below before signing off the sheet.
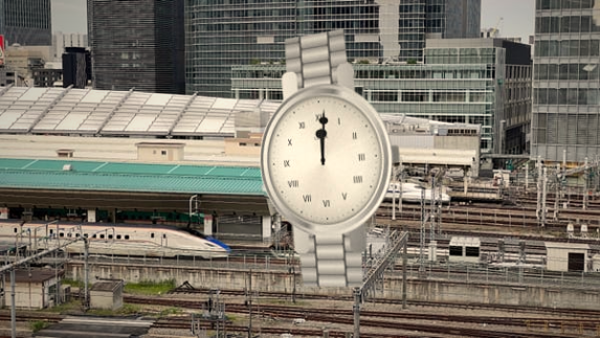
12:01
